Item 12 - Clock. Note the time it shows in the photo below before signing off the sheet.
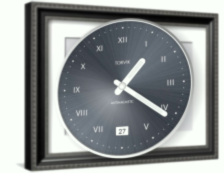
1:21
